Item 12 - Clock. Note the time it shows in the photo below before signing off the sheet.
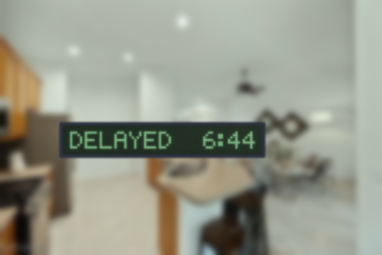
6:44
